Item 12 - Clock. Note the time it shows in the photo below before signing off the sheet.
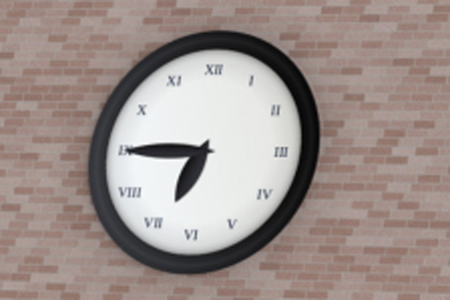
6:45
